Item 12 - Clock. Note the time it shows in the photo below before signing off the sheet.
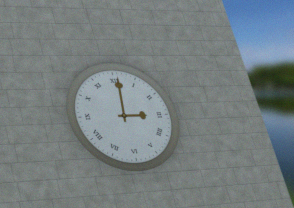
3:01
